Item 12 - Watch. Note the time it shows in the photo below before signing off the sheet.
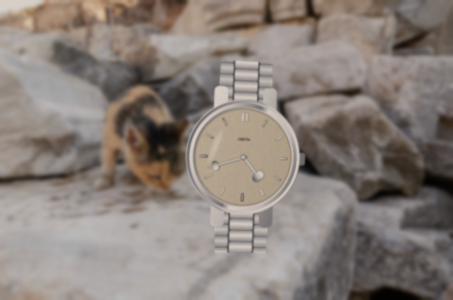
4:42
